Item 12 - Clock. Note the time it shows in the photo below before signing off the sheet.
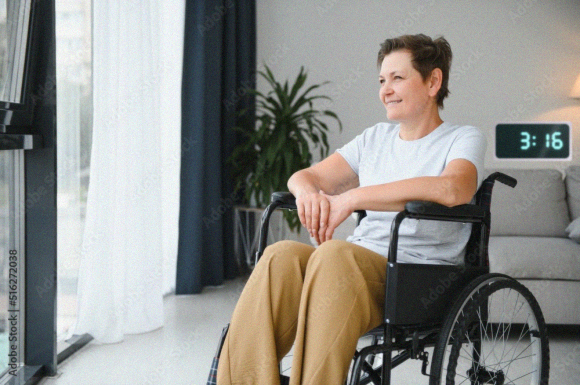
3:16
